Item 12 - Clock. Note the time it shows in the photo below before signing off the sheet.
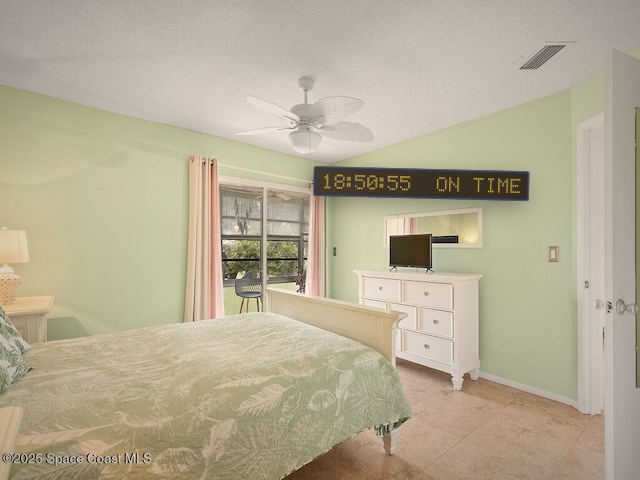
18:50:55
